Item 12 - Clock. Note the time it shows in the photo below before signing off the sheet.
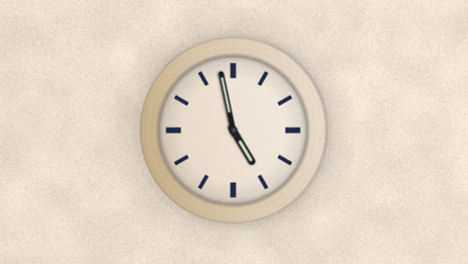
4:58
